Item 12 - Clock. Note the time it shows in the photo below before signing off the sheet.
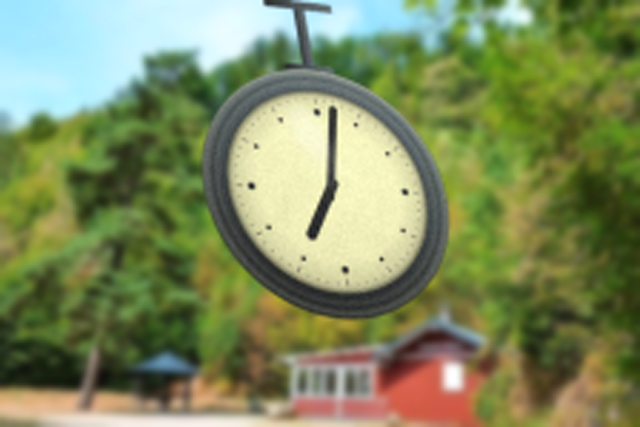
7:02
